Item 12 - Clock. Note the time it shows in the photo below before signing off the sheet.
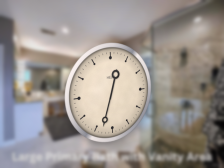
12:33
